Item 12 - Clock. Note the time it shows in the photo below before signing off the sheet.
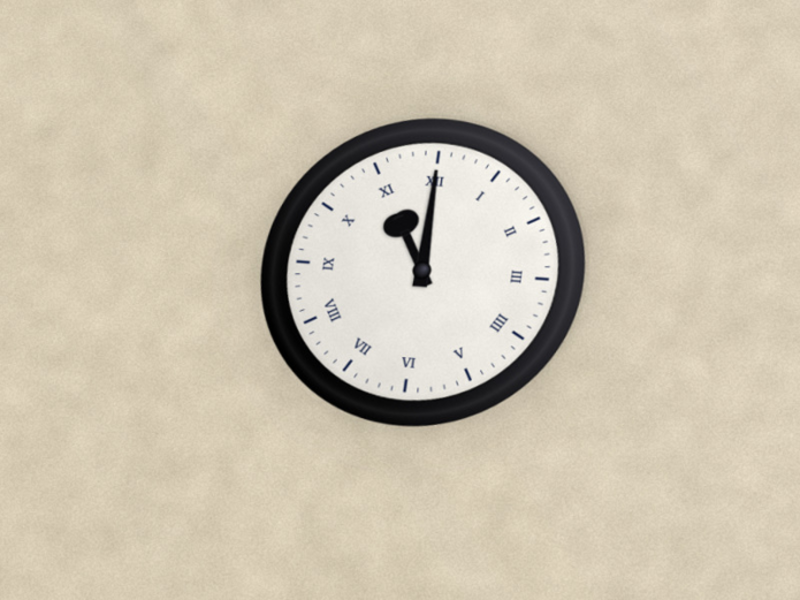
11:00
